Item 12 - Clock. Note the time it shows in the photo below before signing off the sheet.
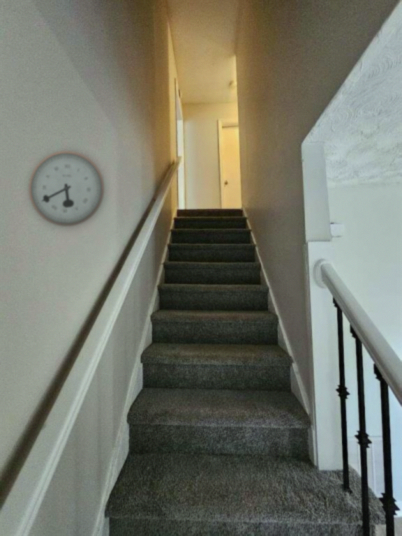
5:40
